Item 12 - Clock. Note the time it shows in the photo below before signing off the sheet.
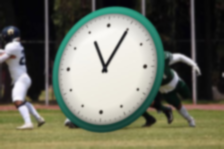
11:05
